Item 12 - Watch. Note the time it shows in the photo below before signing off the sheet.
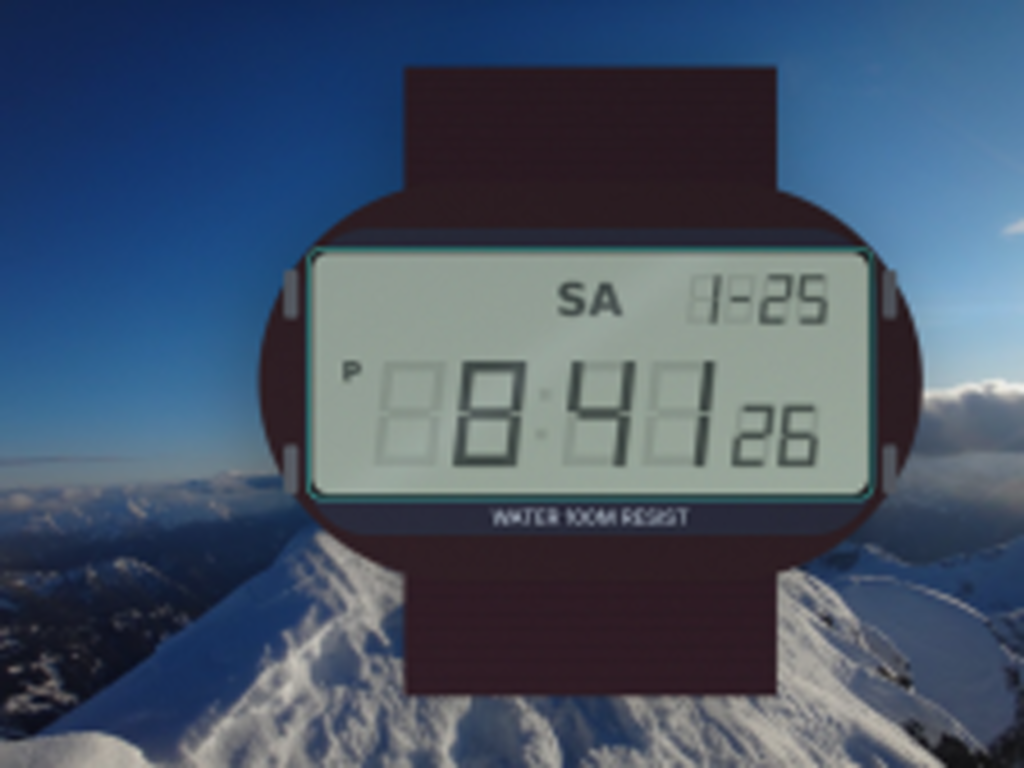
8:41:26
